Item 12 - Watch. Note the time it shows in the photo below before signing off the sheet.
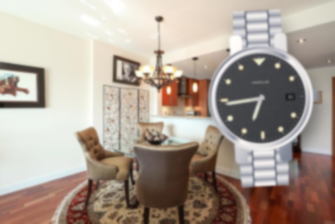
6:44
